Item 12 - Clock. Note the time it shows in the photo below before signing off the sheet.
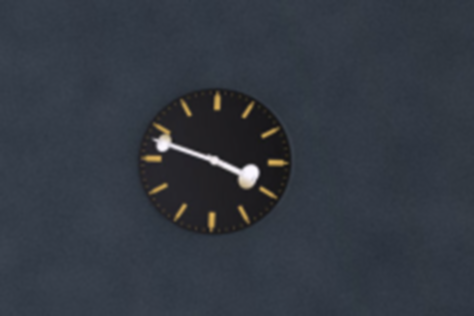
3:48
